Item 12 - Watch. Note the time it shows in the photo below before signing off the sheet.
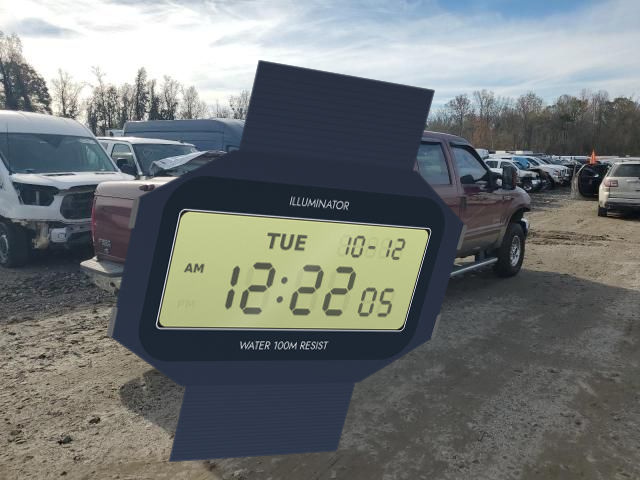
12:22:05
